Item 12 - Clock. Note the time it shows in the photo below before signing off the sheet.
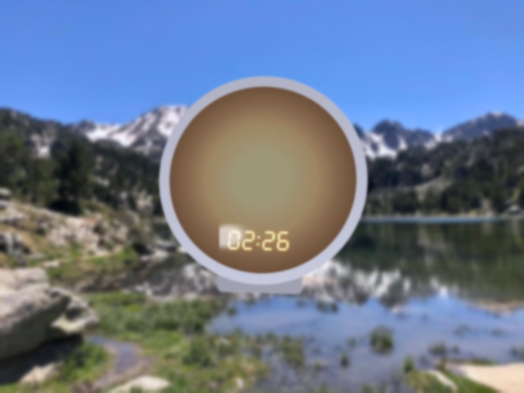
2:26
